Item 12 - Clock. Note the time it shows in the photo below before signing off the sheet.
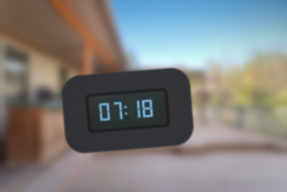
7:18
